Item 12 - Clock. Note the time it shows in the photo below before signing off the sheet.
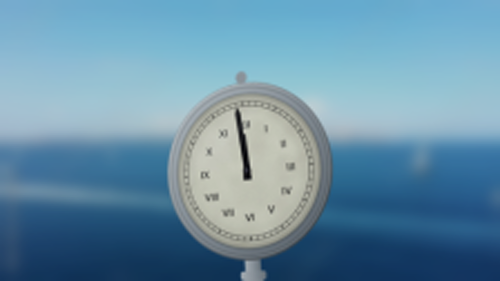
11:59
